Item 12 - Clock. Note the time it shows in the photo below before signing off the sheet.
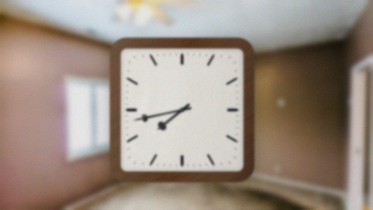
7:43
